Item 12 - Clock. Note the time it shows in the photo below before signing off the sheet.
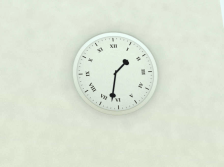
1:32
